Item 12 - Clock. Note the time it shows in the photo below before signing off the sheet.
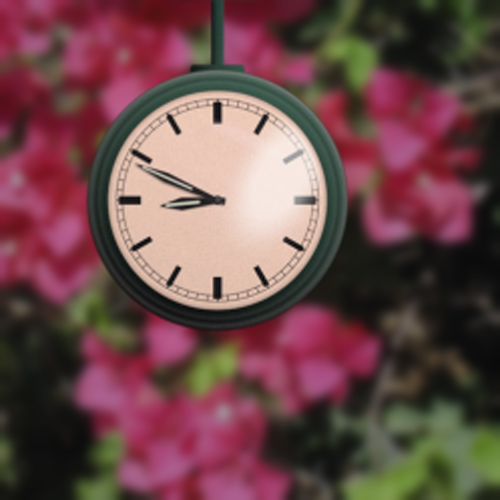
8:49
